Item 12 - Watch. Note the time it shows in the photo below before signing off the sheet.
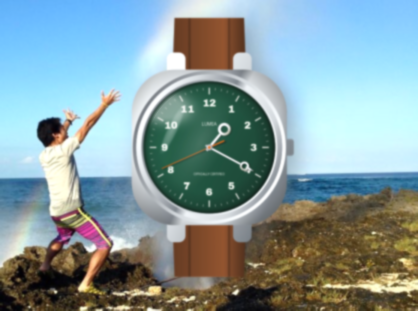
1:19:41
